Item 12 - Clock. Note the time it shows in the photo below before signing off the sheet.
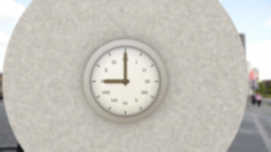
9:00
